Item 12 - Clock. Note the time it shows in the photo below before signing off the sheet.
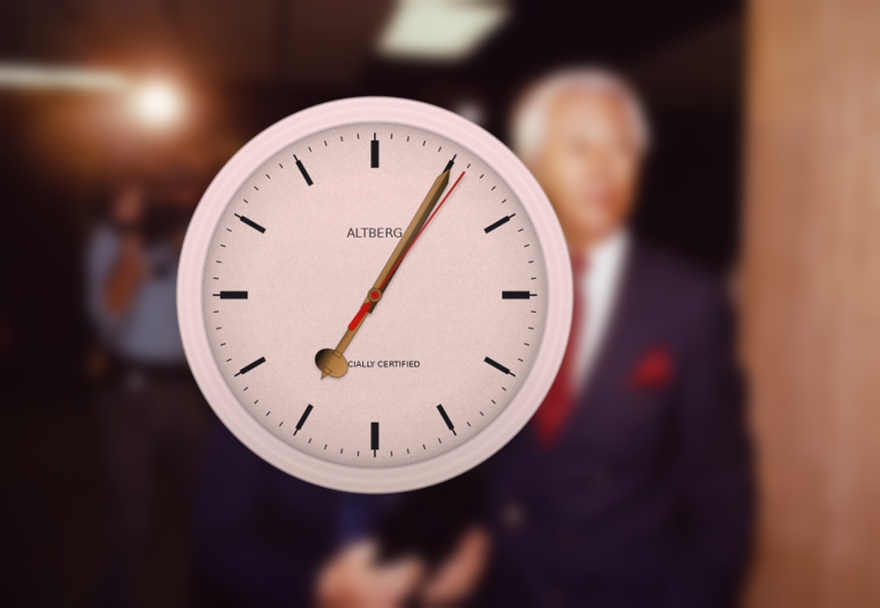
7:05:06
